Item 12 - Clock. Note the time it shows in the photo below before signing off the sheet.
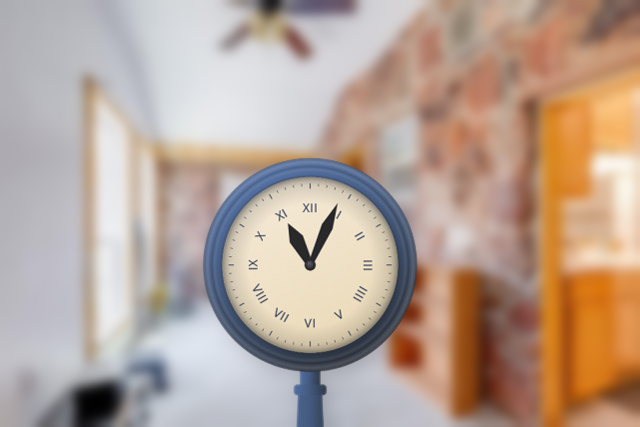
11:04
